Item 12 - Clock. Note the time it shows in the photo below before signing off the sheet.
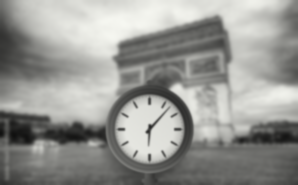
6:07
